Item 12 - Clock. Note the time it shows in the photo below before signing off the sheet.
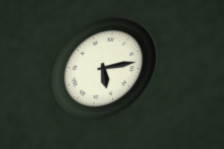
5:13
